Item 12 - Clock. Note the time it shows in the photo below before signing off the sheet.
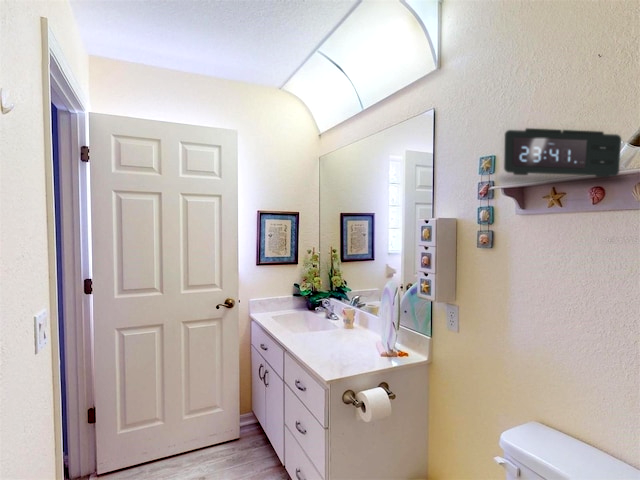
23:41
